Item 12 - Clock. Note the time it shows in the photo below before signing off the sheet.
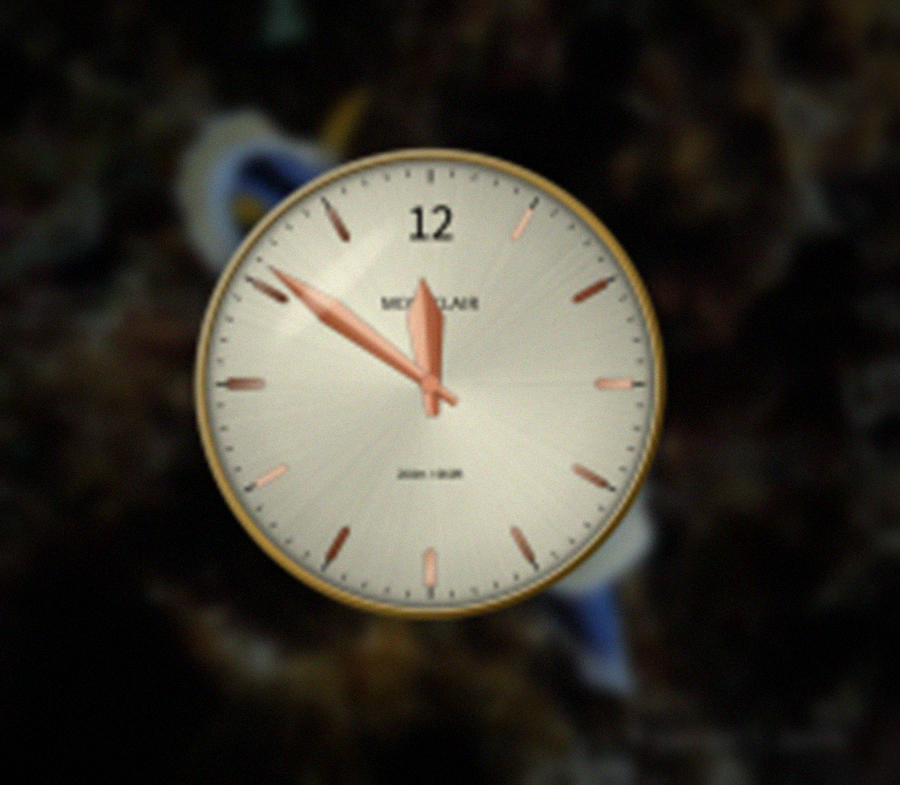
11:51
